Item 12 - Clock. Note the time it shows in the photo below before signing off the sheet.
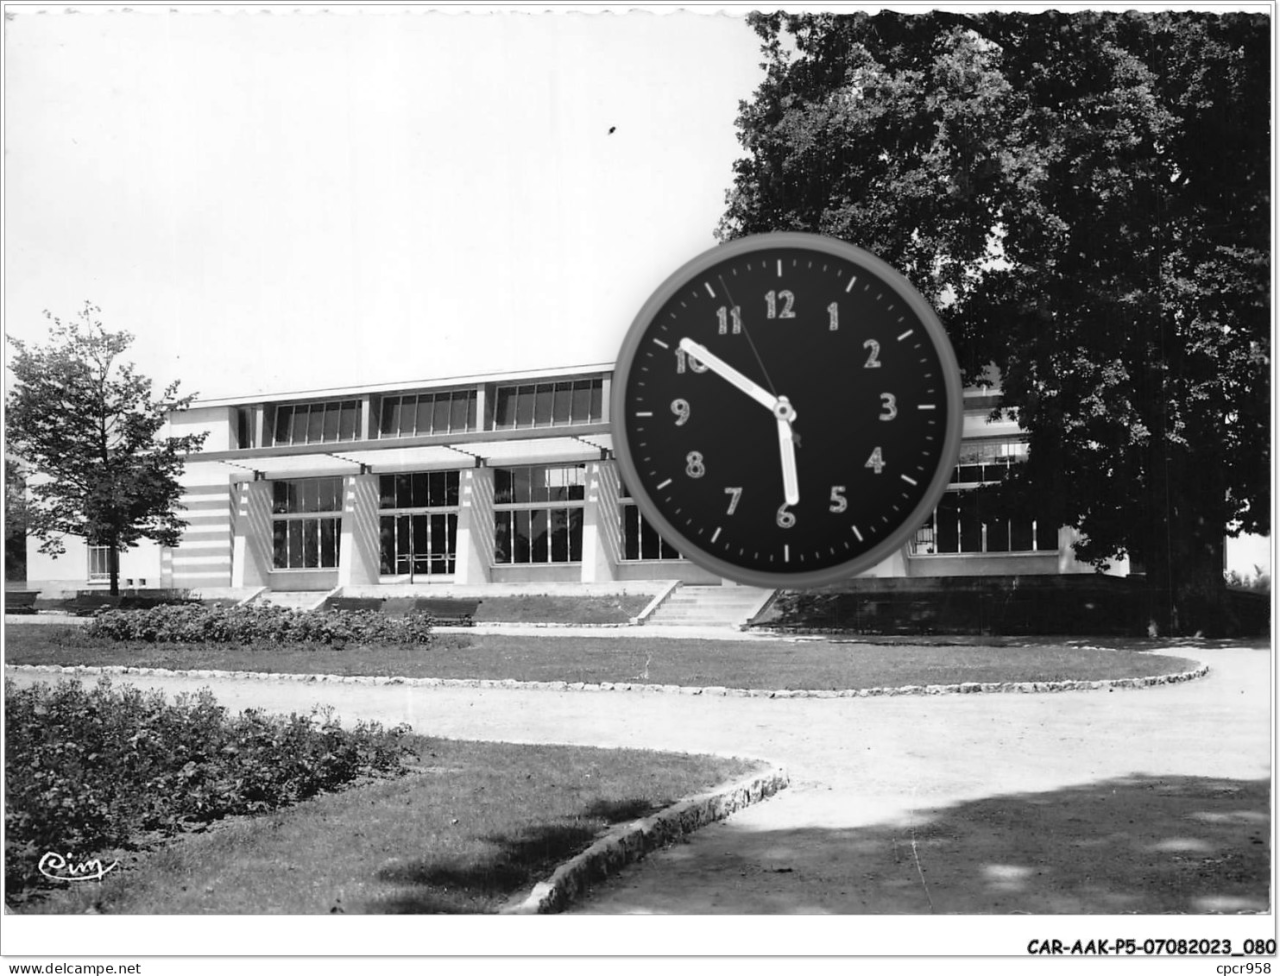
5:50:56
